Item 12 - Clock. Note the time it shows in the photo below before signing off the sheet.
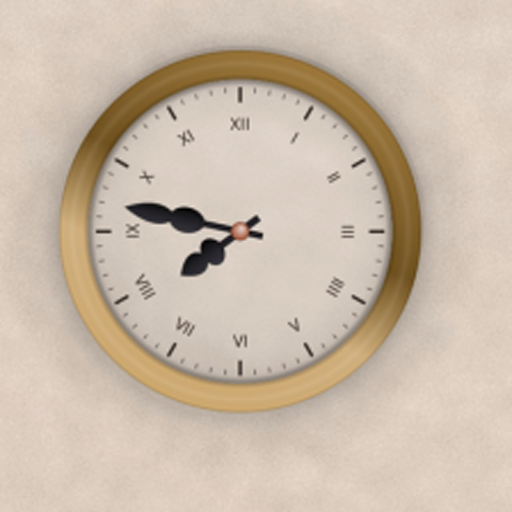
7:47
